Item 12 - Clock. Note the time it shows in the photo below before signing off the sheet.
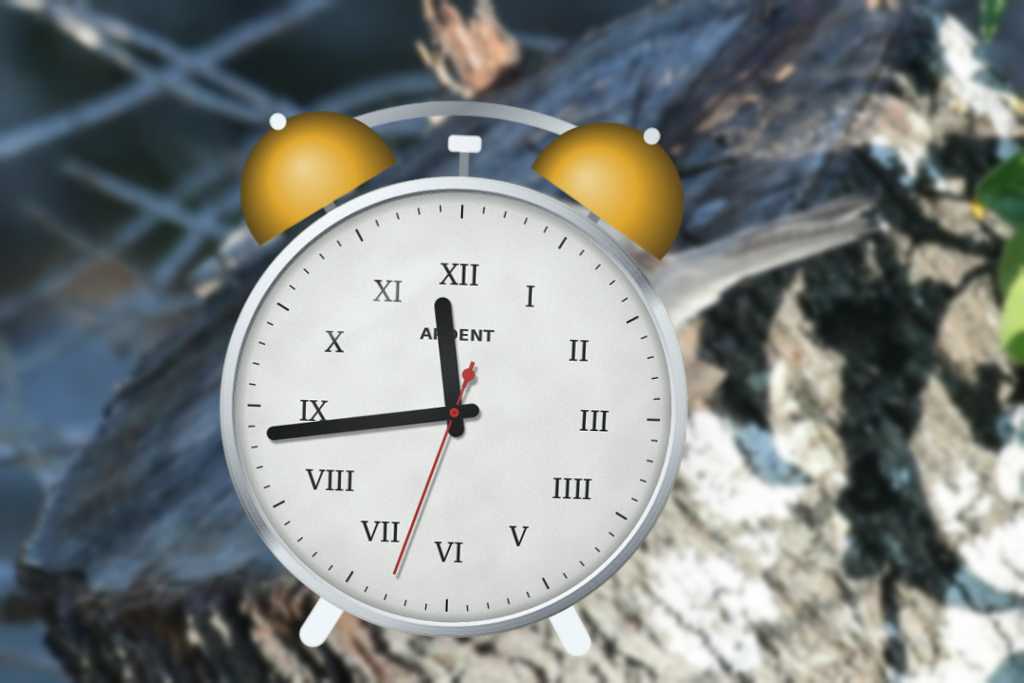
11:43:33
